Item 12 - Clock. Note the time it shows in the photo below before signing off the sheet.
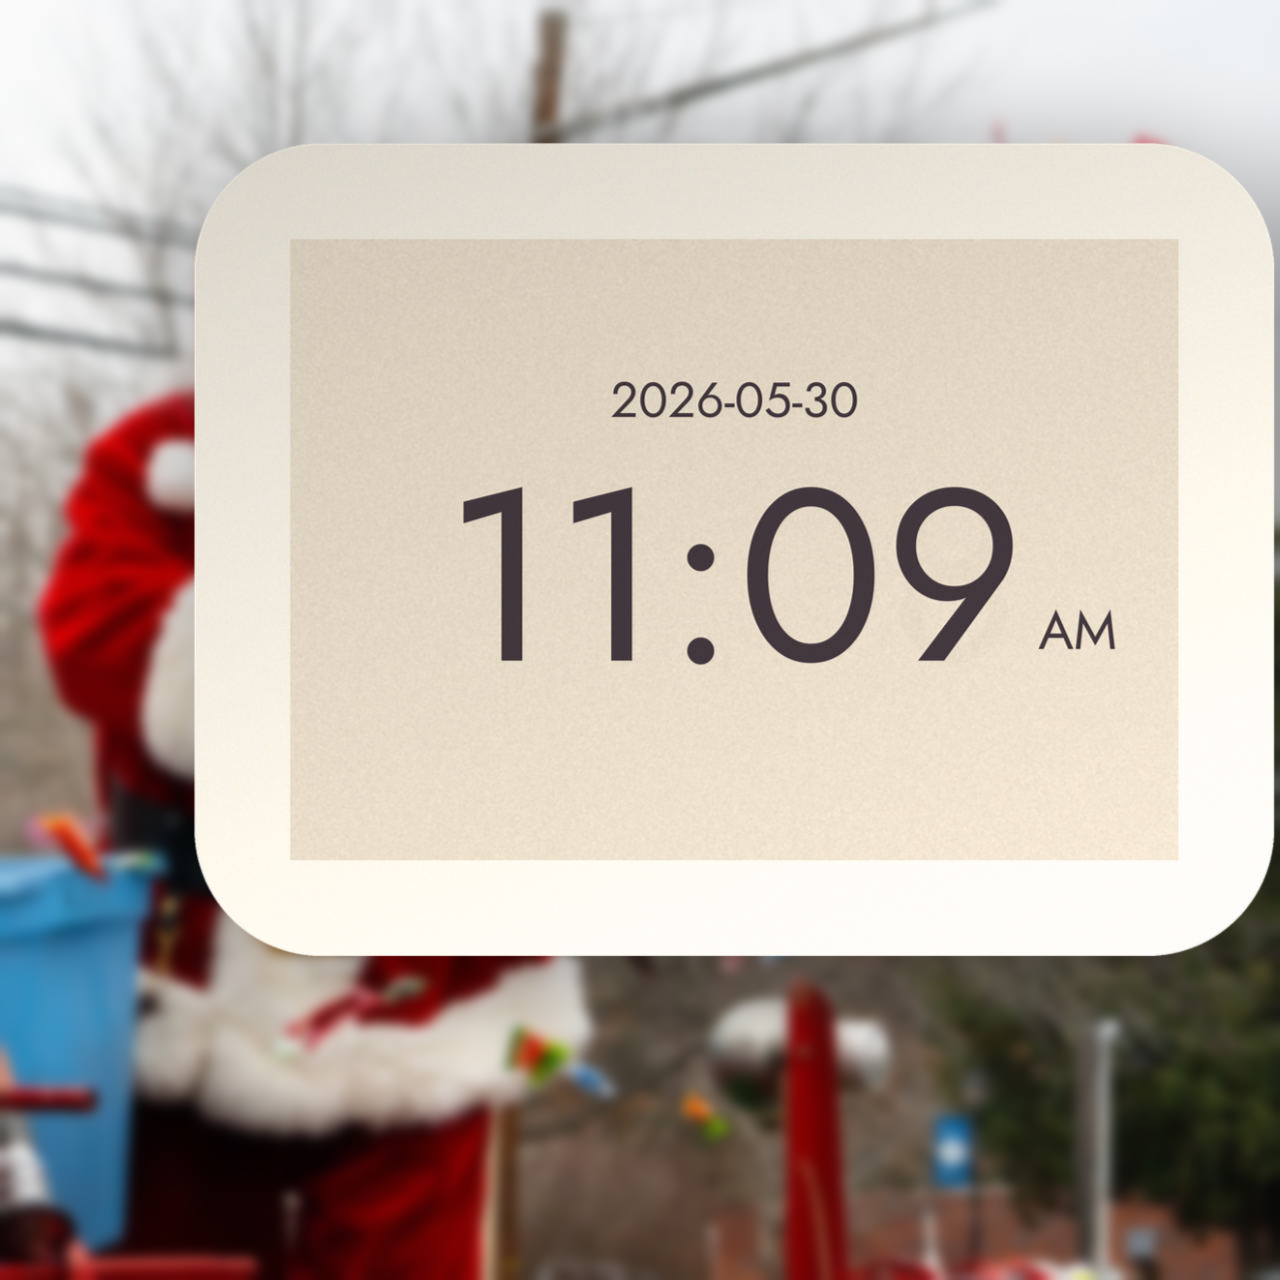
11:09
